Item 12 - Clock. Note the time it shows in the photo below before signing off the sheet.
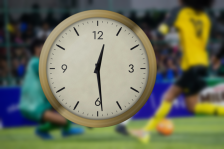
12:29
